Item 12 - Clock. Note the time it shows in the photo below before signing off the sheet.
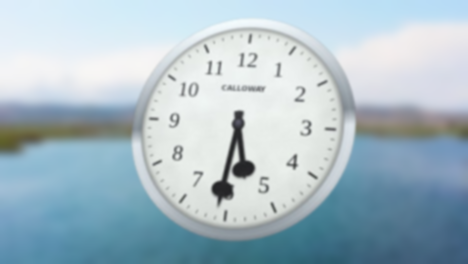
5:31
